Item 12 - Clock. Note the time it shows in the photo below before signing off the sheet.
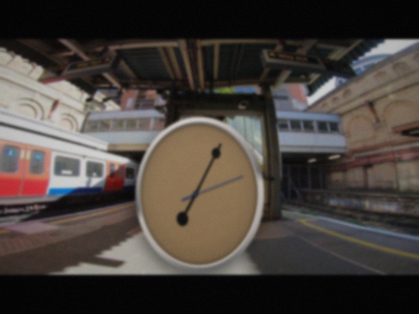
7:05:12
